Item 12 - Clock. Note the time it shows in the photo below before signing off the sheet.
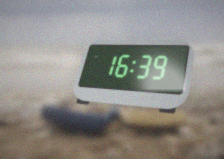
16:39
